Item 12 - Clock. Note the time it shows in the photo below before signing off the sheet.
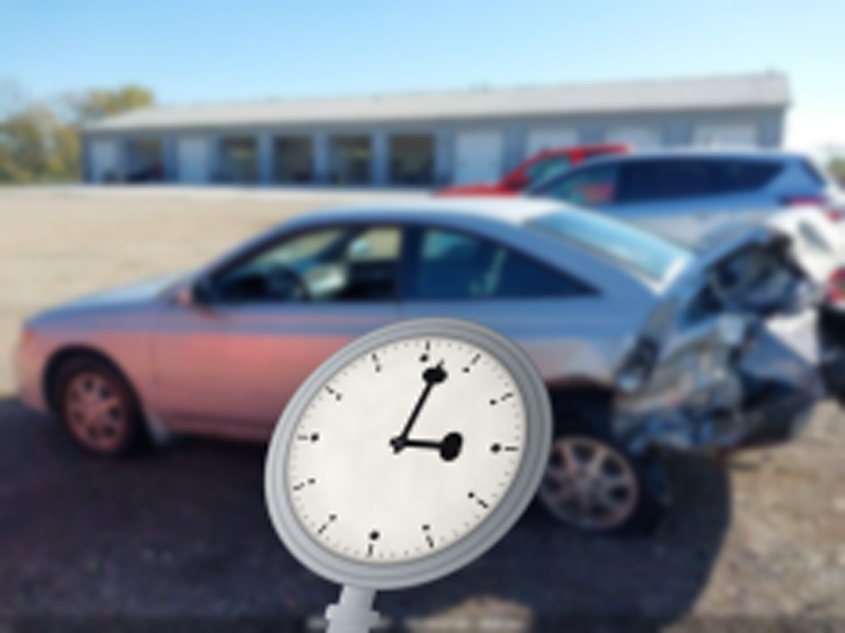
3:02
